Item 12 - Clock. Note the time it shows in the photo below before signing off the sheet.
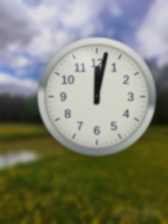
12:02
